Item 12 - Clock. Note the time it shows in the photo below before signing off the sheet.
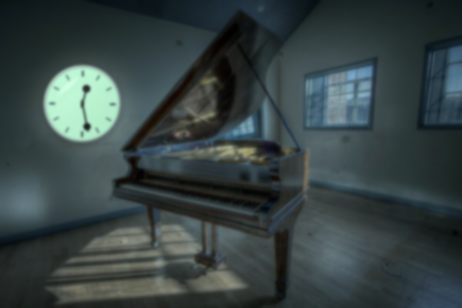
12:28
